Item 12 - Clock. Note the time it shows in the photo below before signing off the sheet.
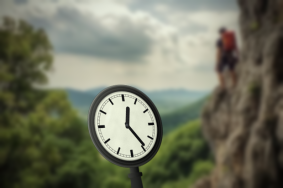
12:24
